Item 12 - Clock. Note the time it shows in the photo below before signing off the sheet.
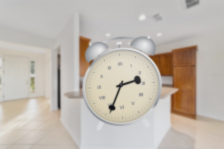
2:34
